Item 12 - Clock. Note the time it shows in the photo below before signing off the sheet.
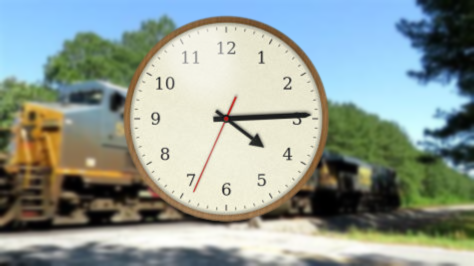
4:14:34
